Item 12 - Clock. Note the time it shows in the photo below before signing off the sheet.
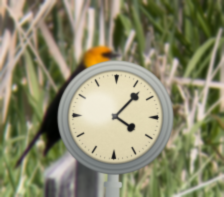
4:07
